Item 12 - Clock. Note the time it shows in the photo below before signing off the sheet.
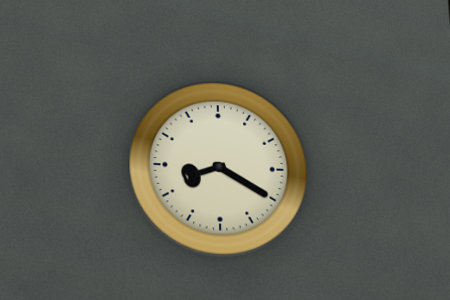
8:20
